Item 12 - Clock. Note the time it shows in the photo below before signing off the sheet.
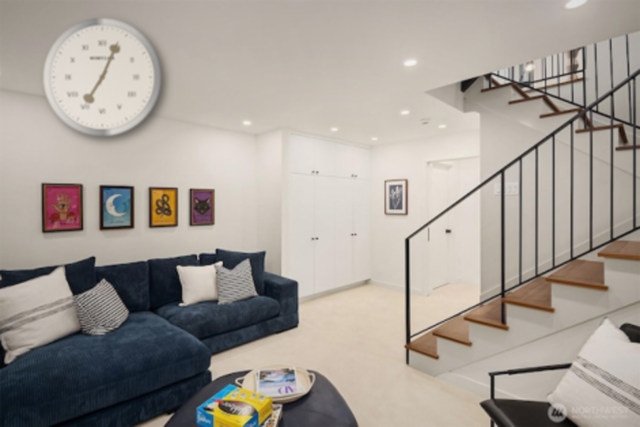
7:04
